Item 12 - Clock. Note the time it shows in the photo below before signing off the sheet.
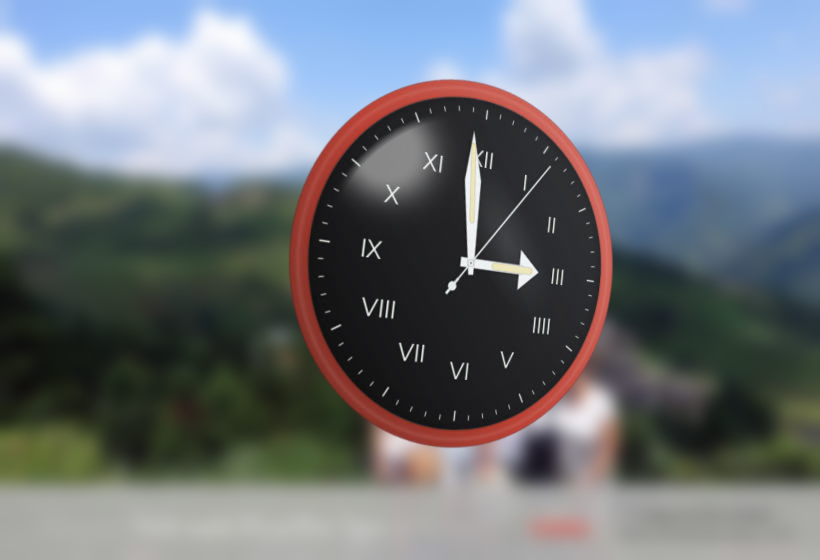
2:59:06
